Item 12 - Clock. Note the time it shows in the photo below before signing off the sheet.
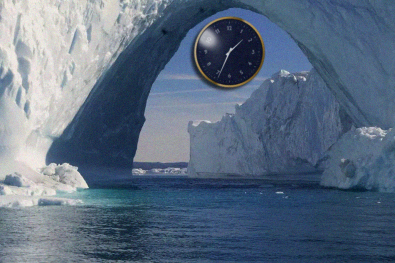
1:34
